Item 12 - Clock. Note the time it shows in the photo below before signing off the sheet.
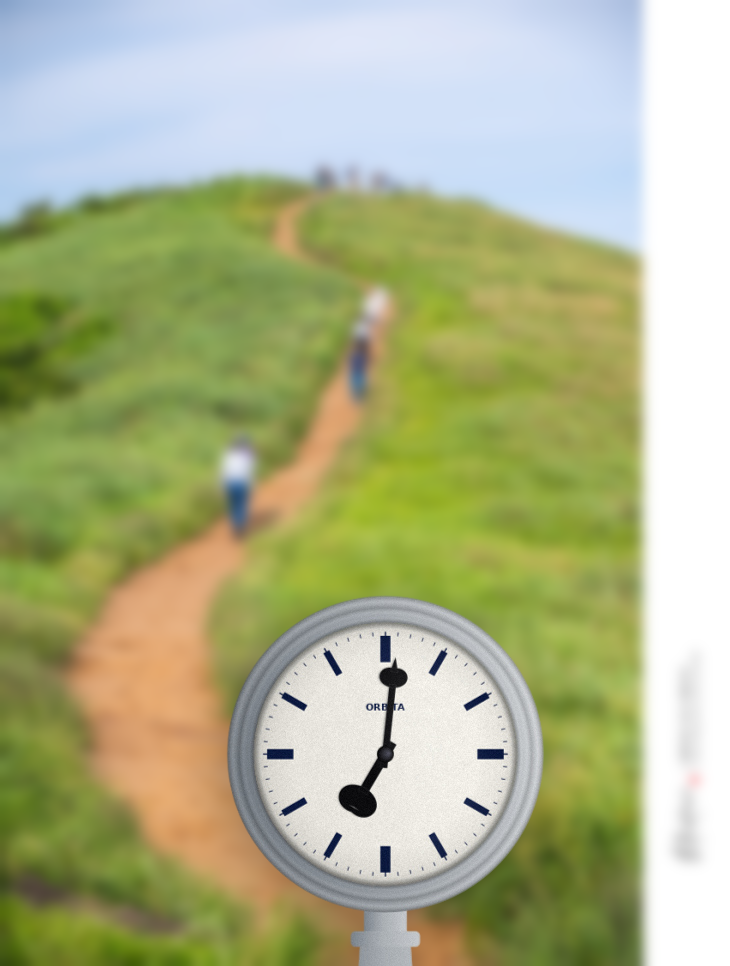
7:01
